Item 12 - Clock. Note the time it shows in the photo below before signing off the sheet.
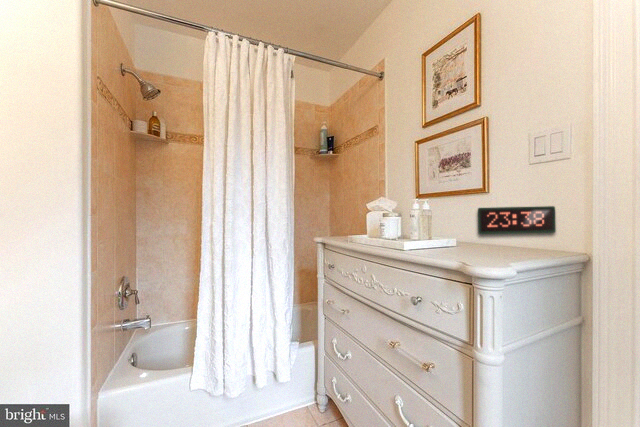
23:38
